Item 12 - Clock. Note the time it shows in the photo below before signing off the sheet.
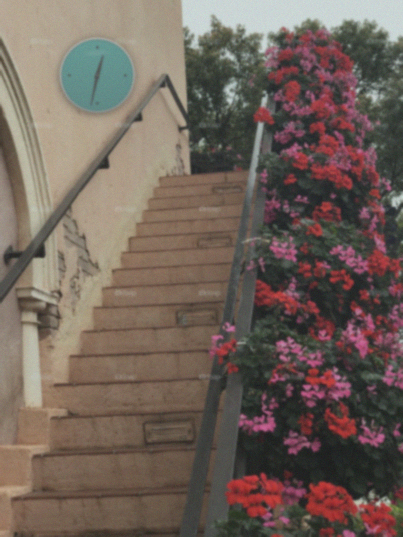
12:32
